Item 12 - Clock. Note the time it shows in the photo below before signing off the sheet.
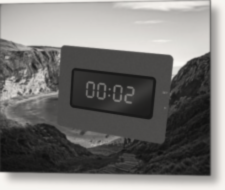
0:02
